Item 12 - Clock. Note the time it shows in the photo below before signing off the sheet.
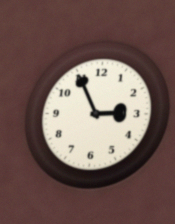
2:55
